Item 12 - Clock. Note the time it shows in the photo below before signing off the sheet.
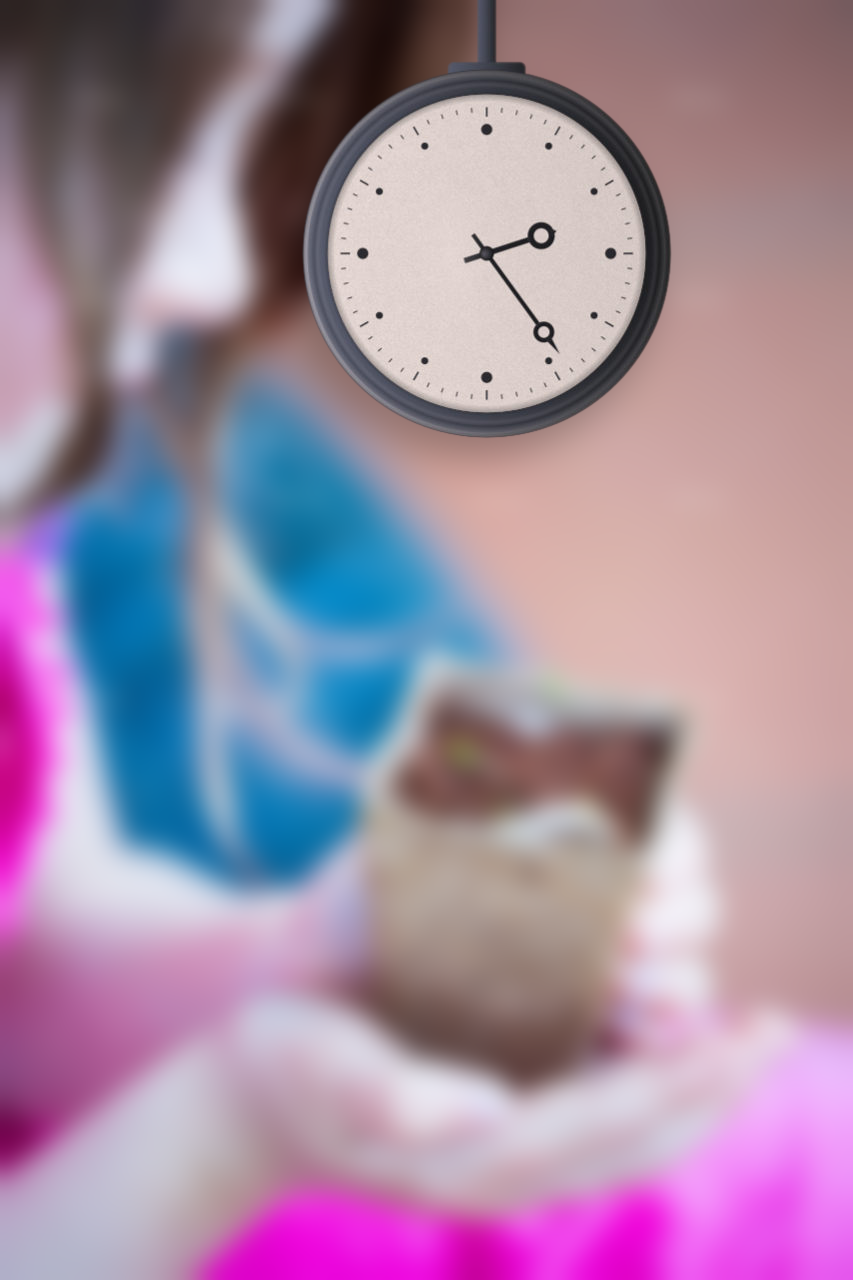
2:24
